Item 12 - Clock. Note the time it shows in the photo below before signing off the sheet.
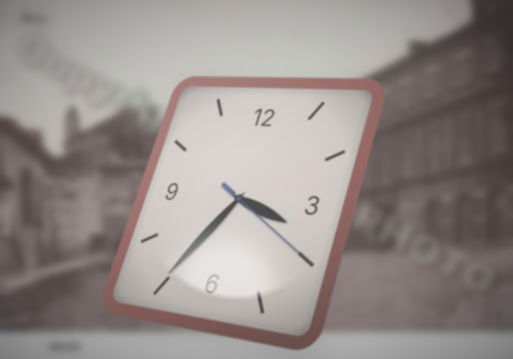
3:35:20
